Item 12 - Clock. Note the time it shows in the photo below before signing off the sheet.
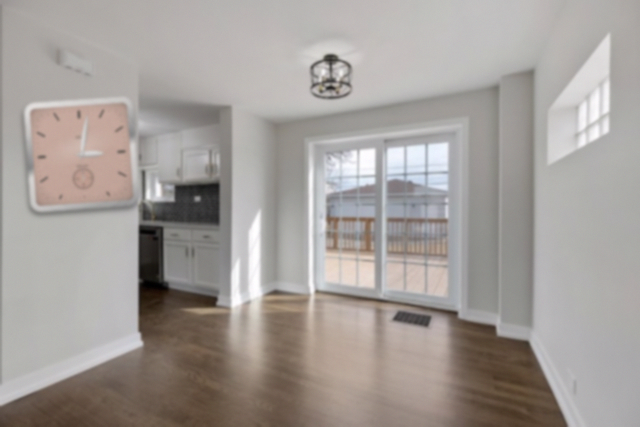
3:02
